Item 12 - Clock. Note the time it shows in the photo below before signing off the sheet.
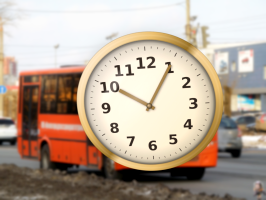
10:05
